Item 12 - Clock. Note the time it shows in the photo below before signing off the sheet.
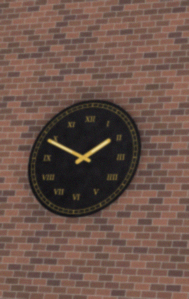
1:49
